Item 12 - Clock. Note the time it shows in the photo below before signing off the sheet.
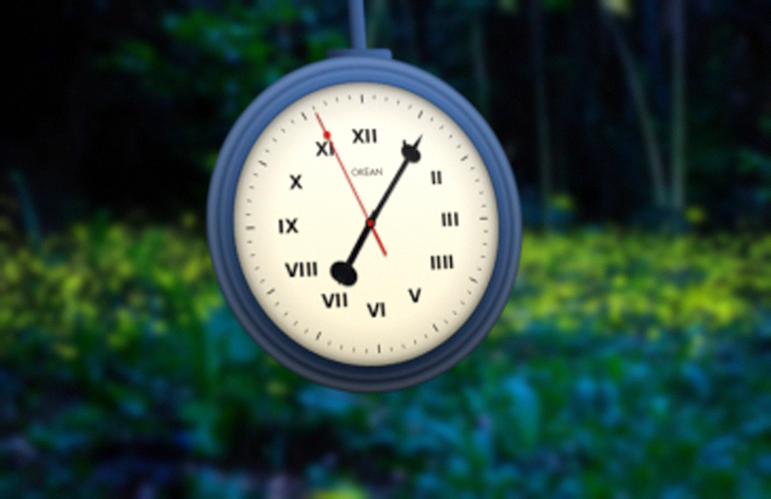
7:05:56
